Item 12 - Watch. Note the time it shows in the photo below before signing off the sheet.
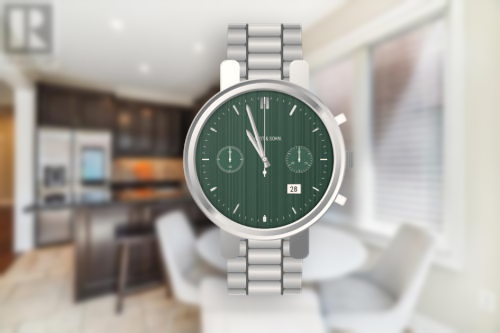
10:57
